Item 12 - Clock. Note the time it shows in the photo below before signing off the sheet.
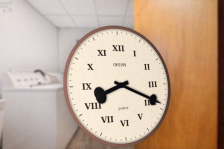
8:19
